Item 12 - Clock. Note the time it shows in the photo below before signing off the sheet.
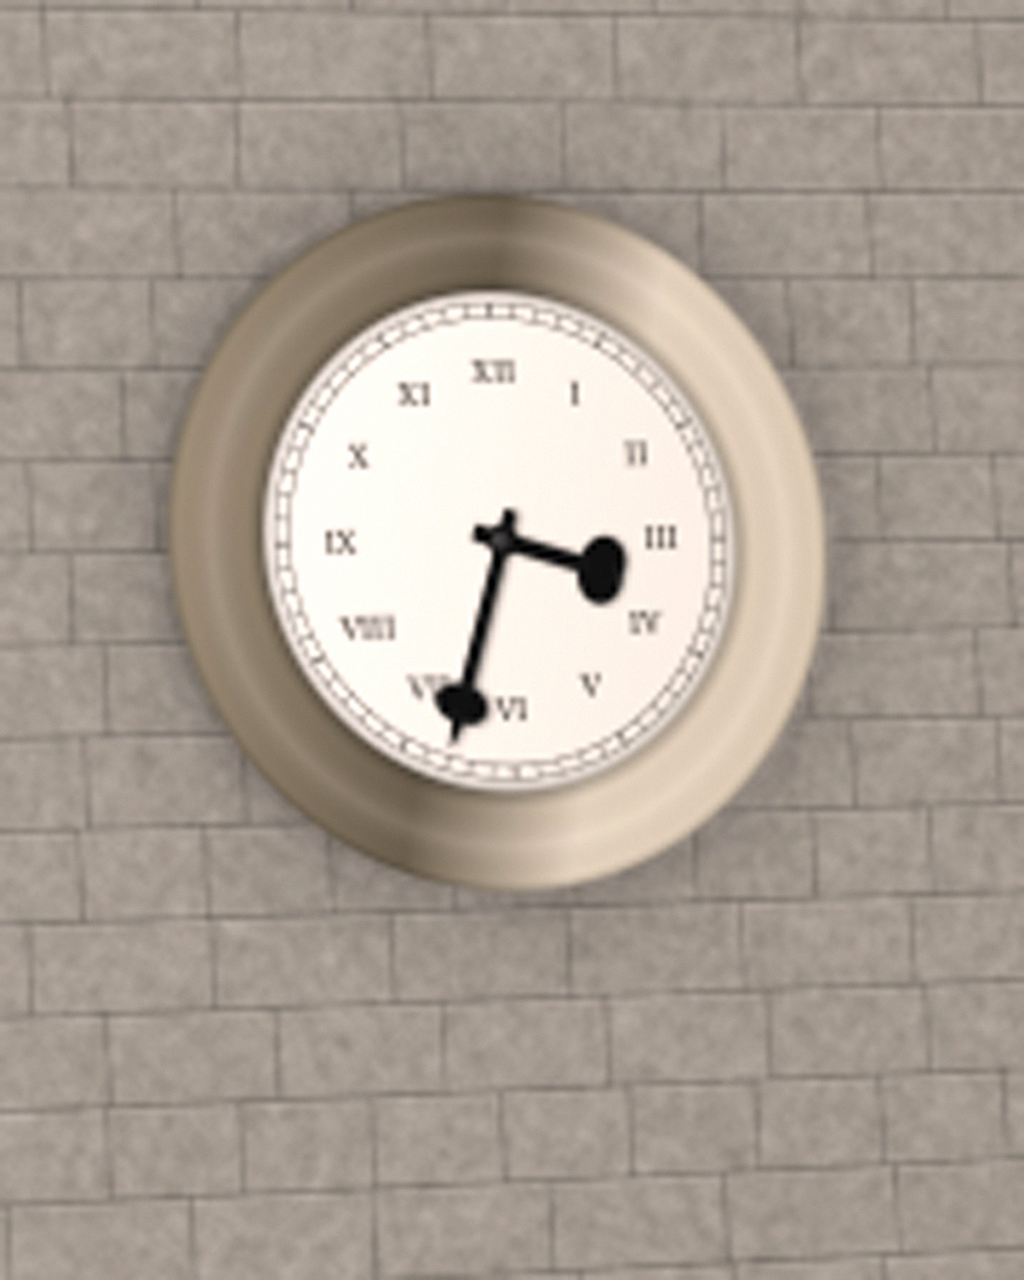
3:33
